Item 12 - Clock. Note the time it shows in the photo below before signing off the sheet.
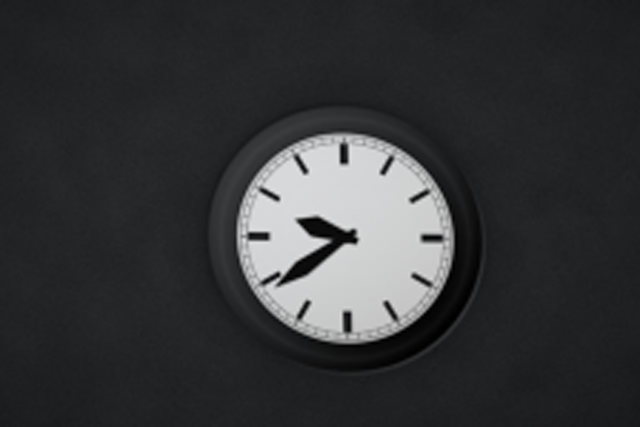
9:39
